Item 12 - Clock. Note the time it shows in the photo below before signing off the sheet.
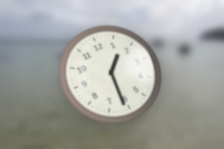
1:31
